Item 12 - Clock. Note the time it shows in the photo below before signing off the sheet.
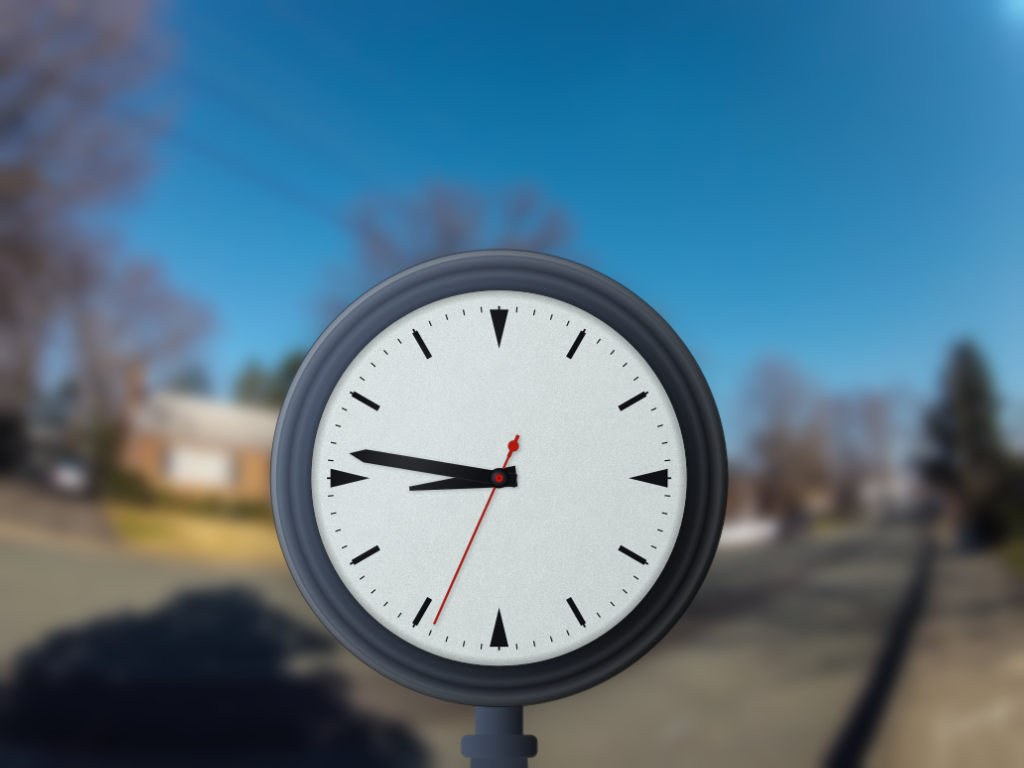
8:46:34
